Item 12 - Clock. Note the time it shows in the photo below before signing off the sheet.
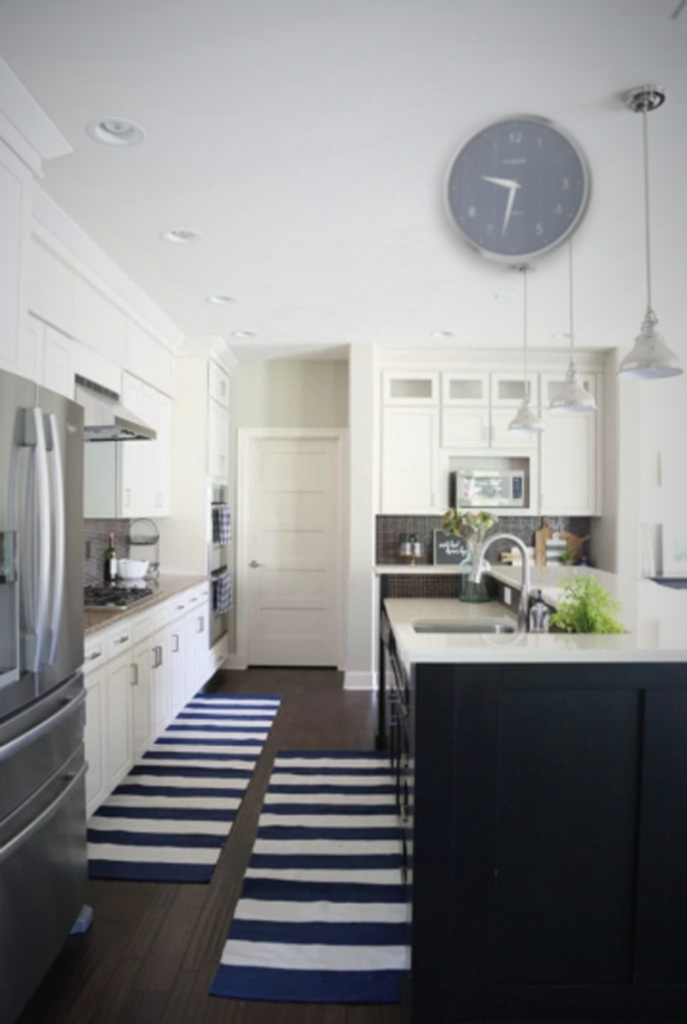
9:32
